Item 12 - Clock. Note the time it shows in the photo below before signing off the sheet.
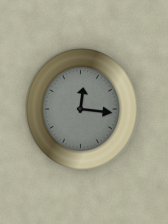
12:16
